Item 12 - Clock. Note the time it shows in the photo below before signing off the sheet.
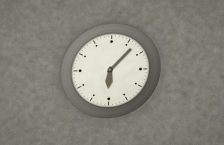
6:07
